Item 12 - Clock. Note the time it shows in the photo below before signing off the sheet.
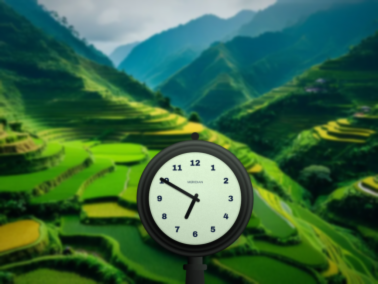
6:50
